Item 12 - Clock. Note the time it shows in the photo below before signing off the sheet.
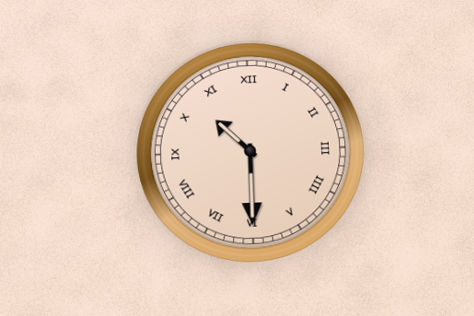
10:30
